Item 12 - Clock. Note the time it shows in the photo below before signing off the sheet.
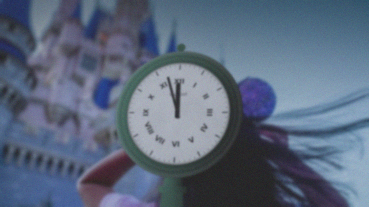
11:57
